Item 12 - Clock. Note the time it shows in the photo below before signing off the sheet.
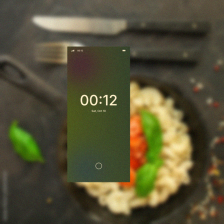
0:12
